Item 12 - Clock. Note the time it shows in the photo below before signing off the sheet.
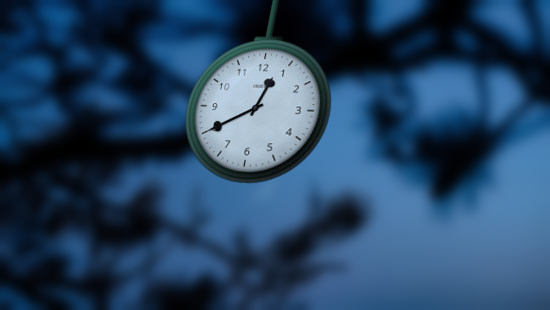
12:40
